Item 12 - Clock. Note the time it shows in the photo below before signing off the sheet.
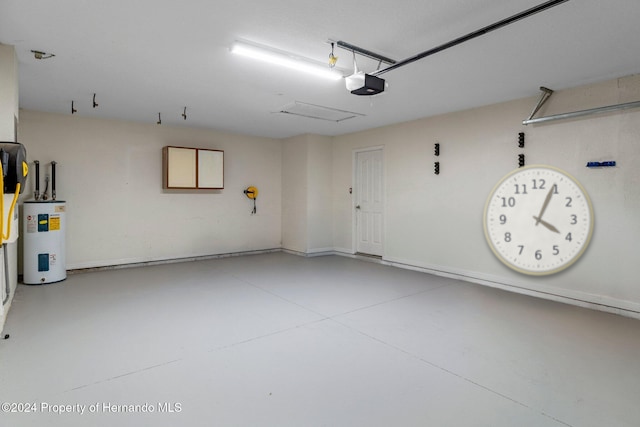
4:04
